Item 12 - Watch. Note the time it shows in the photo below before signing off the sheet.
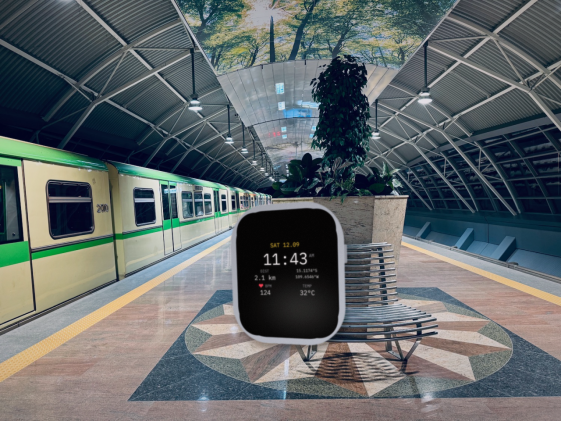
11:43
